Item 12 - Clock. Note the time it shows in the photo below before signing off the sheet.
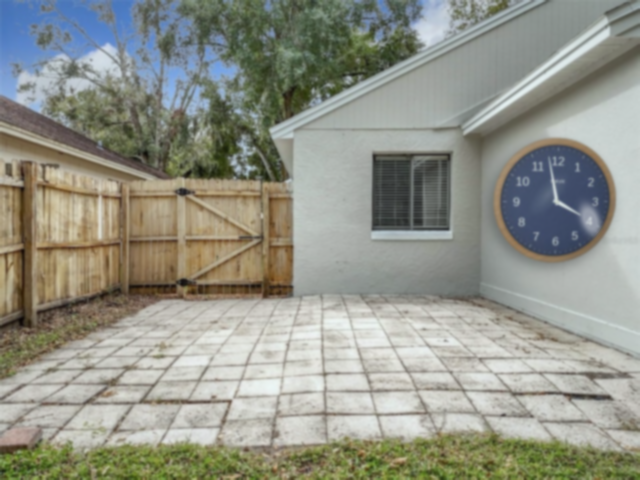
3:58
